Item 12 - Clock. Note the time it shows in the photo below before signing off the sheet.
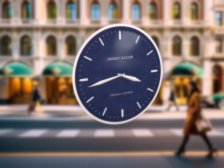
3:43
